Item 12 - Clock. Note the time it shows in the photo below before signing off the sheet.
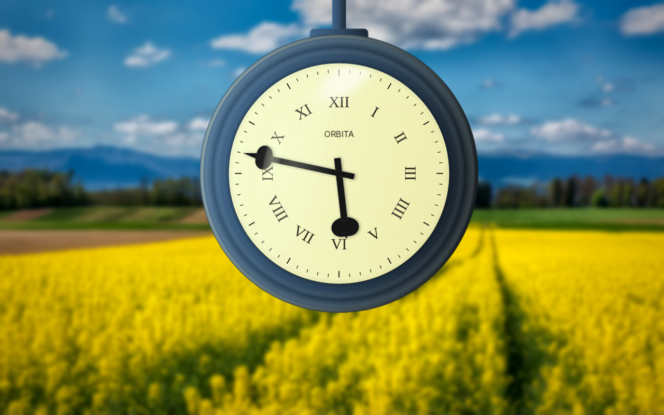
5:47
